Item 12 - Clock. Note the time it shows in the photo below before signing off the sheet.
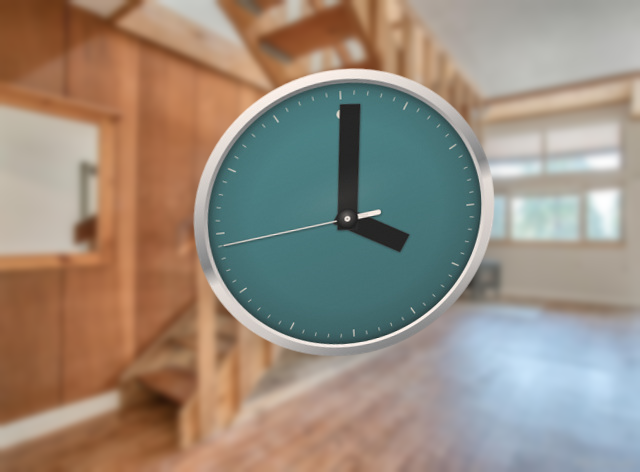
4:00:44
